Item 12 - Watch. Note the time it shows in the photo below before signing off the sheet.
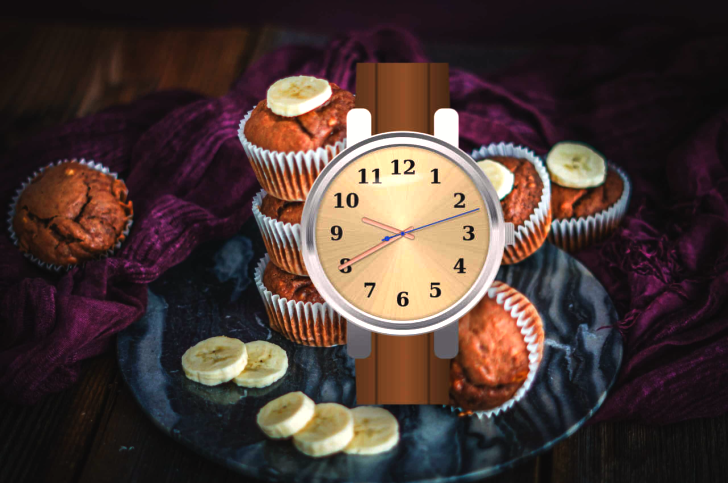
9:40:12
